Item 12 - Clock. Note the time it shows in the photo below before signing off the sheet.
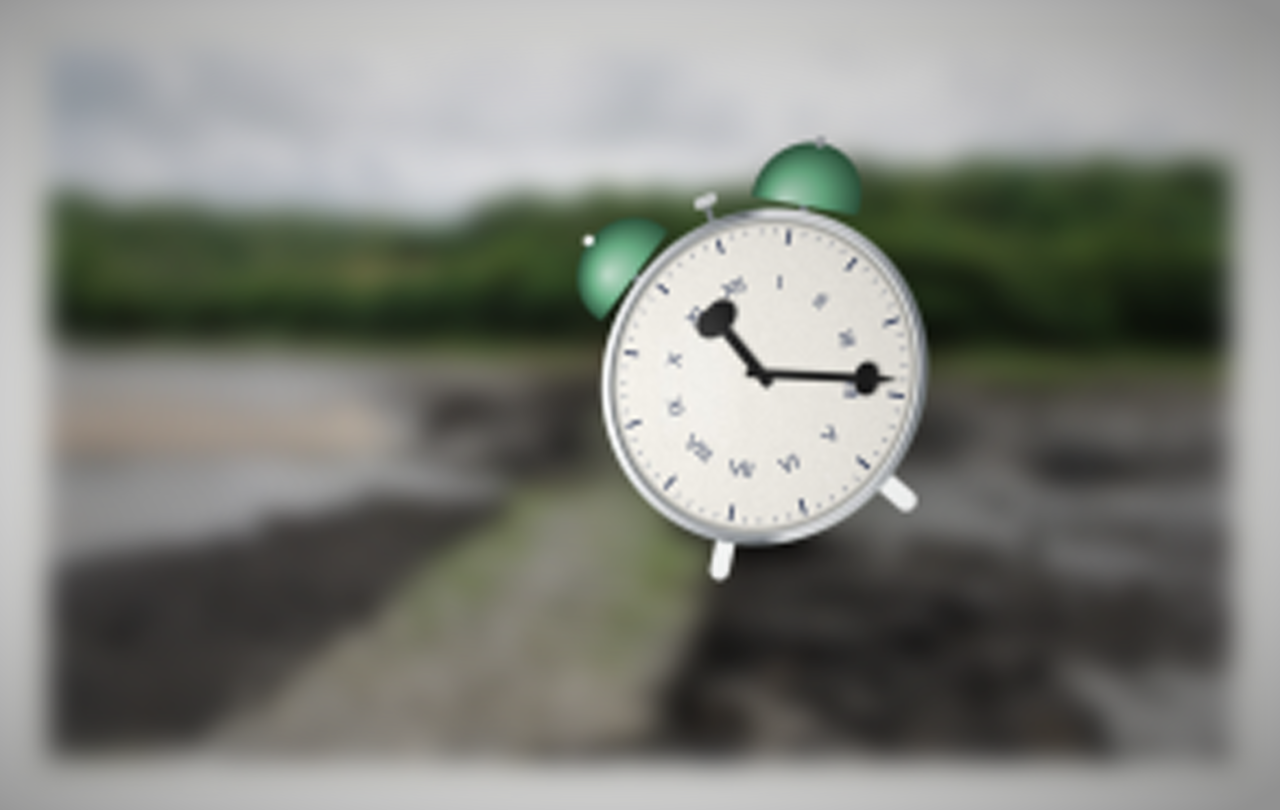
11:19
